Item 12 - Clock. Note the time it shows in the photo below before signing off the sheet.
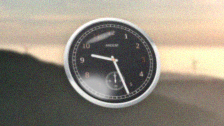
9:27
